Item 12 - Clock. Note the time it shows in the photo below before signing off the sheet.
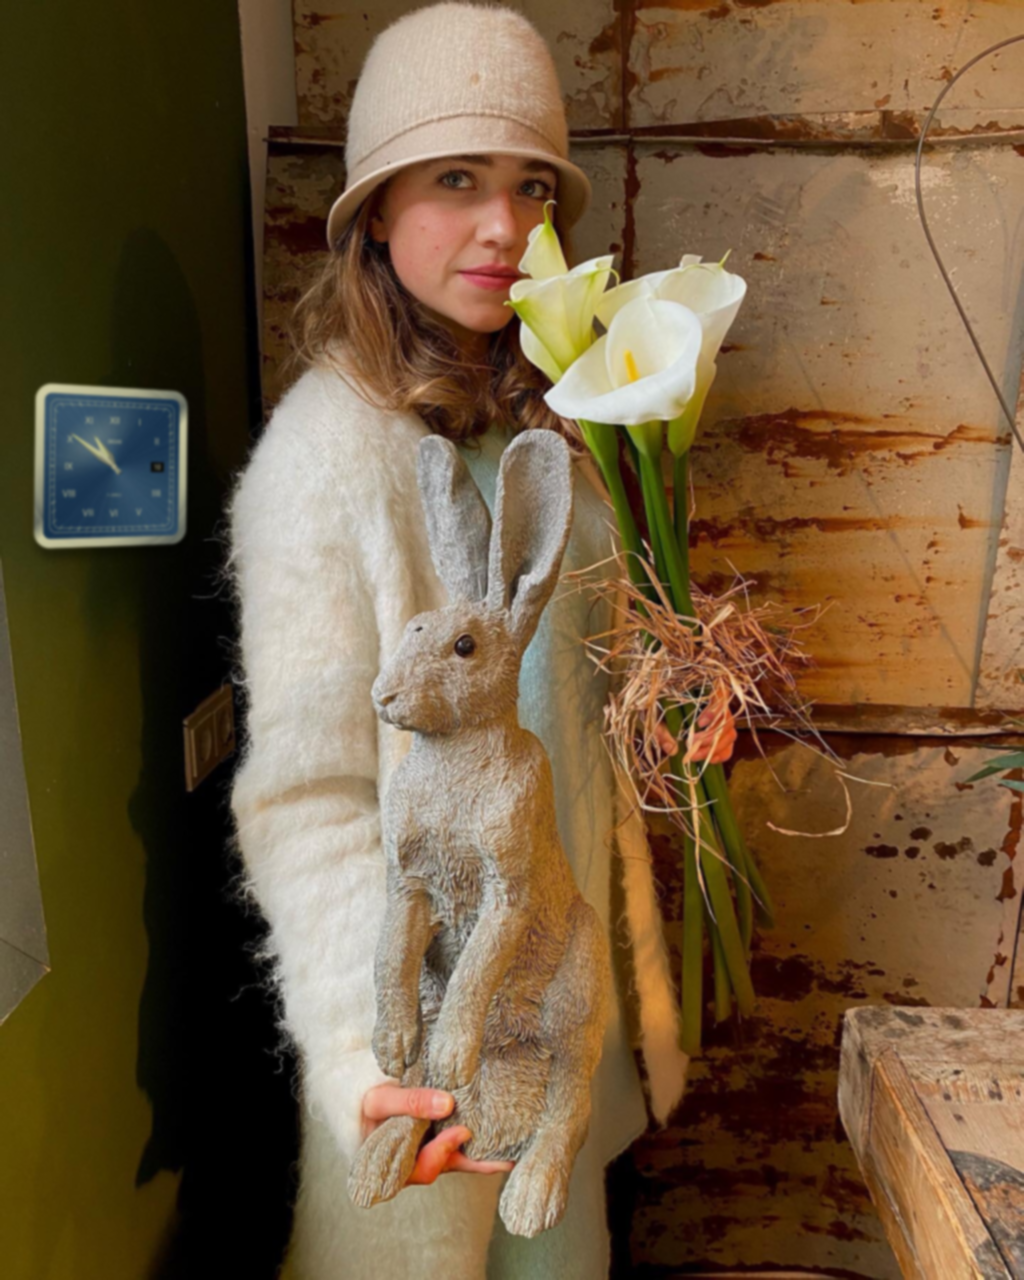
10:51
